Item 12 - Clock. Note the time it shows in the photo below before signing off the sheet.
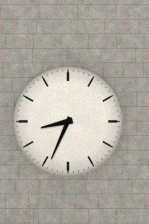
8:34
